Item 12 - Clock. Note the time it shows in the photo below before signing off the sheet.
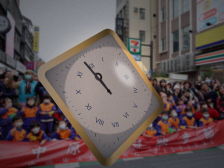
11:59
